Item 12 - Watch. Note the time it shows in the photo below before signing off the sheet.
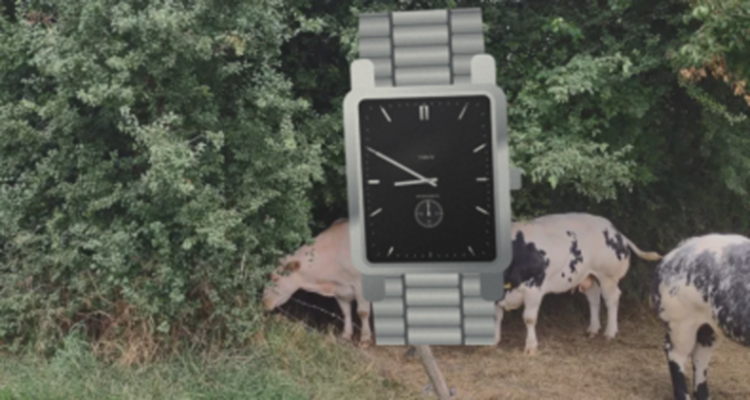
8:50
